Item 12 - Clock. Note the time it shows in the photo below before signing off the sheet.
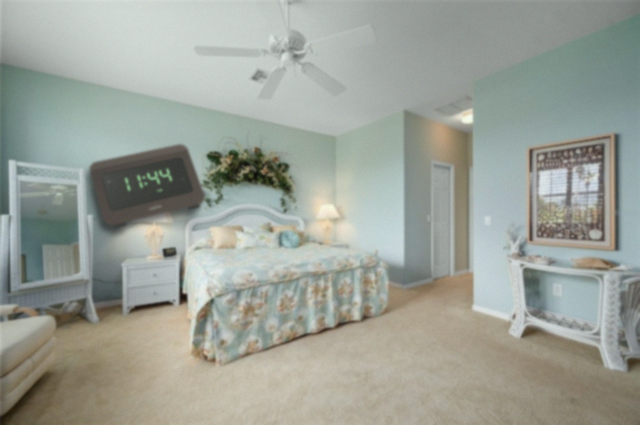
11:44
